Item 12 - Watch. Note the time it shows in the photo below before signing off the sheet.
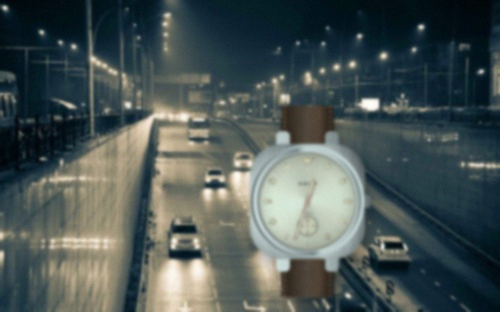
12:33
